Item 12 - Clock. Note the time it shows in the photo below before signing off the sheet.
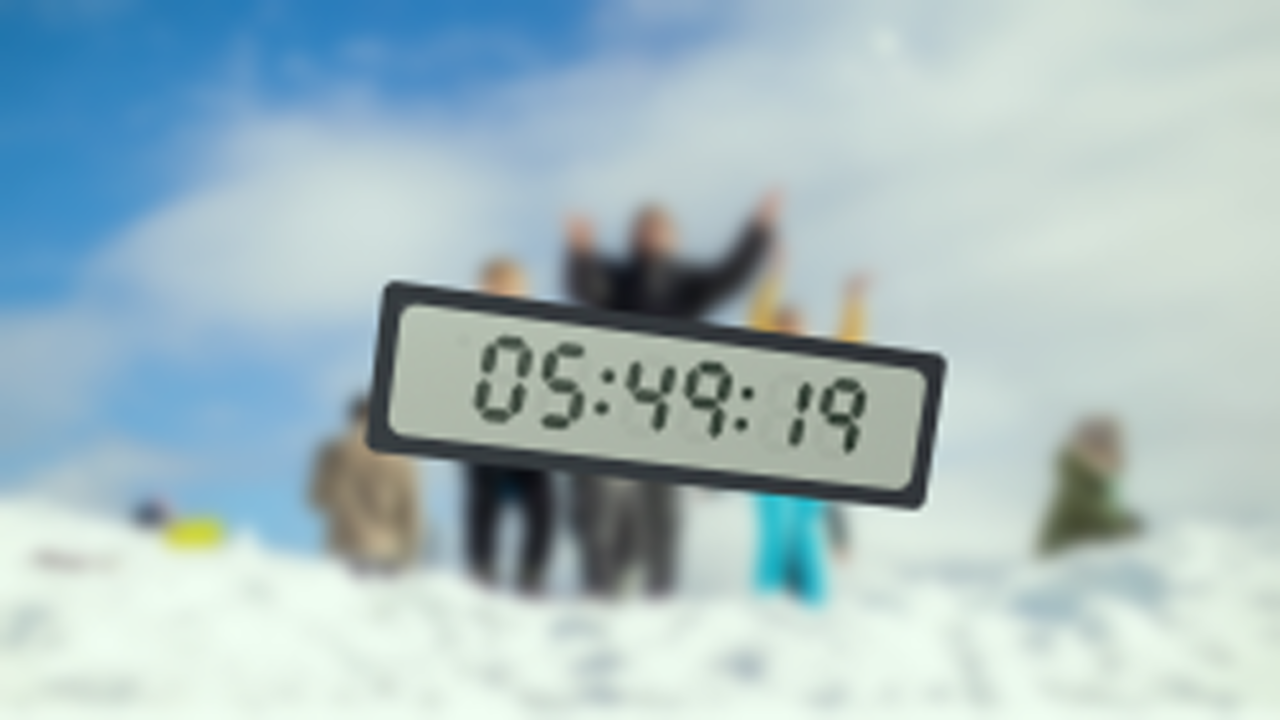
5:49:19
